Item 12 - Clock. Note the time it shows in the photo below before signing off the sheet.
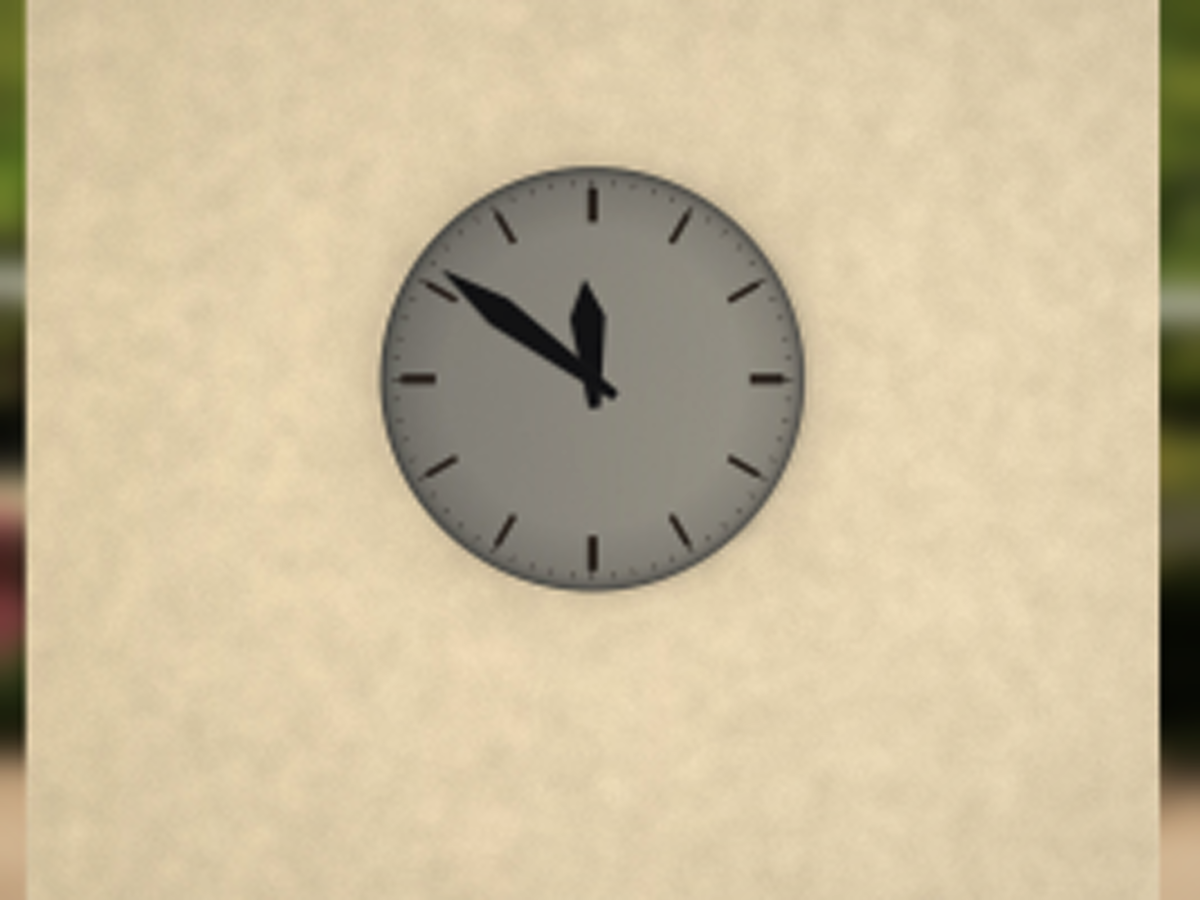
11:51
